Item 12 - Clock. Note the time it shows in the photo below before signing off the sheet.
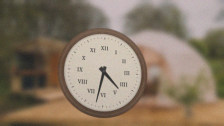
4:32
